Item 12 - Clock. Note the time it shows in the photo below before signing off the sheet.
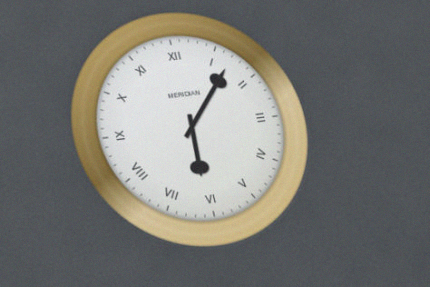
6:07
